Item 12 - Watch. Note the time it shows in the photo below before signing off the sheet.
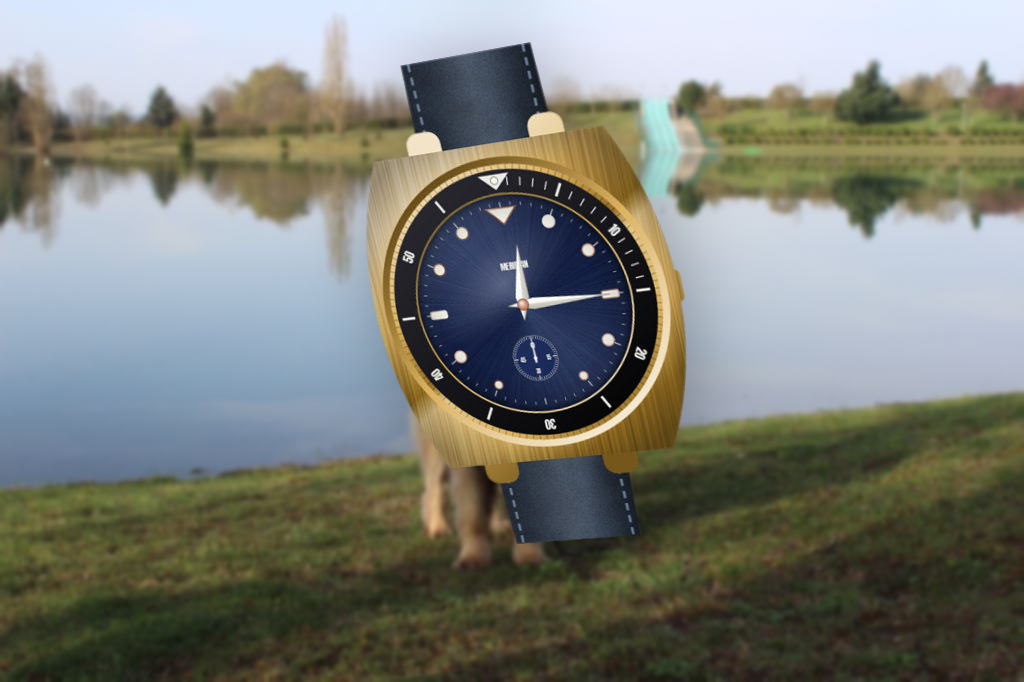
12:15
